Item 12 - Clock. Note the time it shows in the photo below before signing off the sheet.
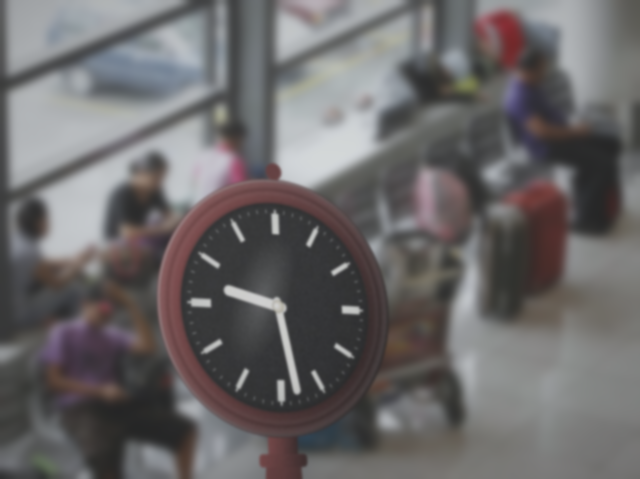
9:28
